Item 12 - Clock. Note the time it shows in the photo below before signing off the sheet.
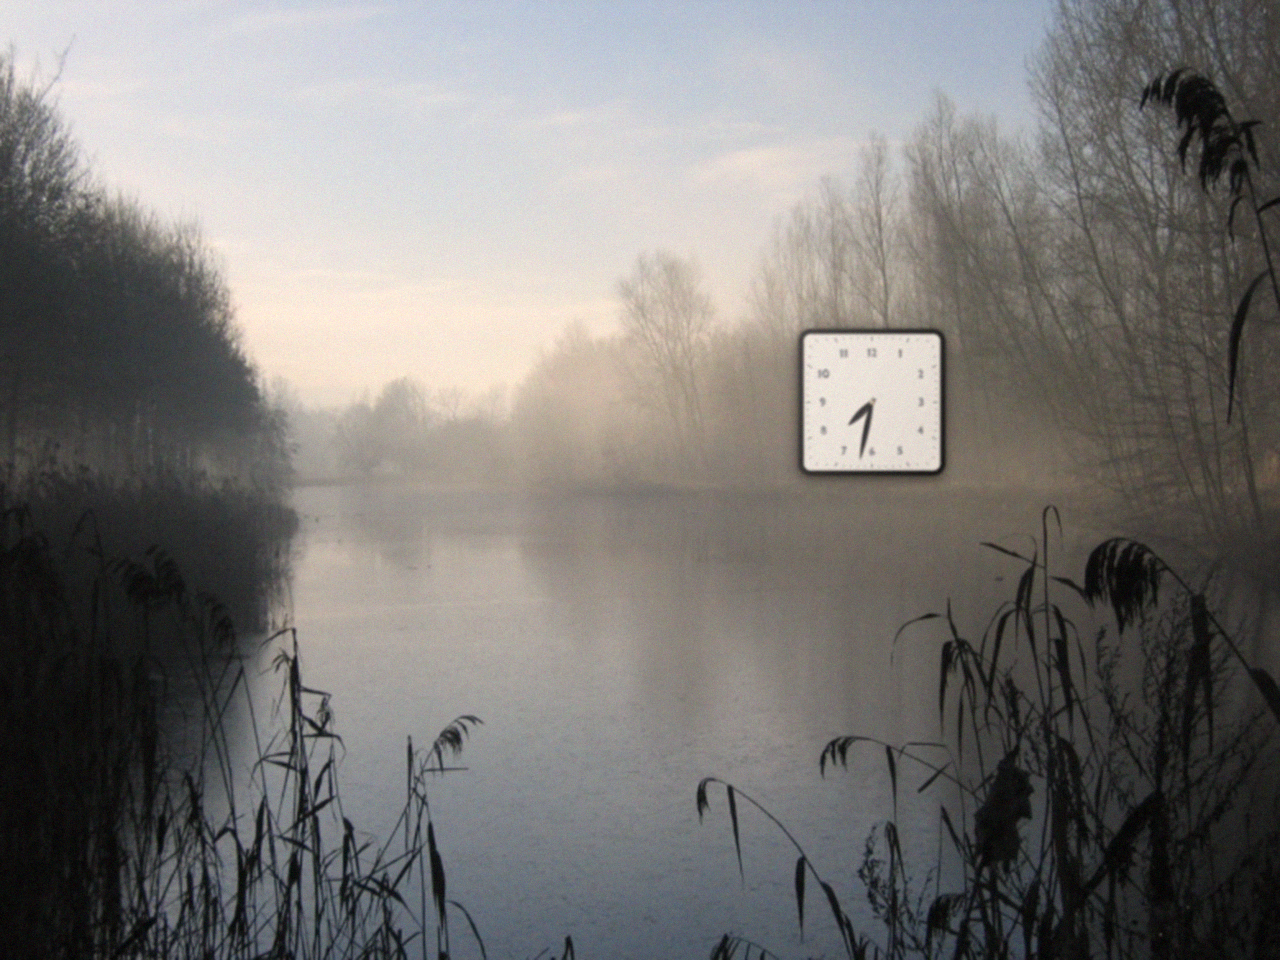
7:32
